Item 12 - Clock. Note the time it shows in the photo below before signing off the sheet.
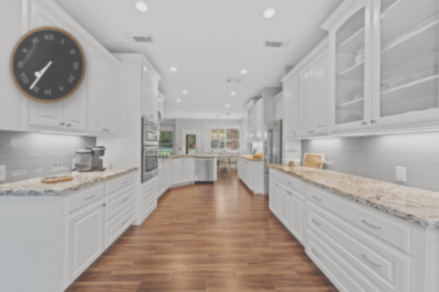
7:36
